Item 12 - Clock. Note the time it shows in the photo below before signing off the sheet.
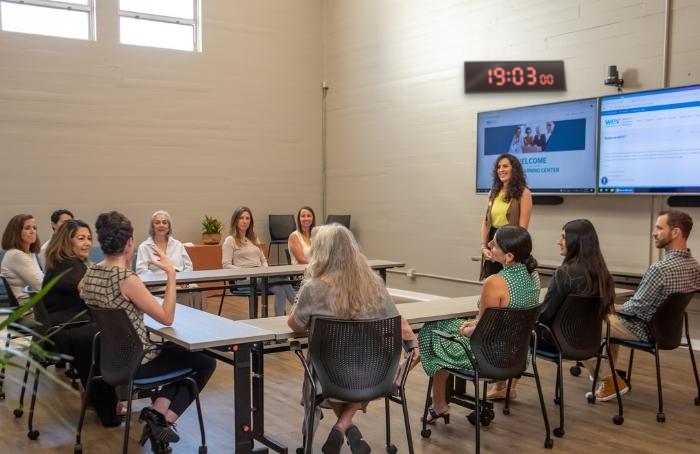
19:03:00
